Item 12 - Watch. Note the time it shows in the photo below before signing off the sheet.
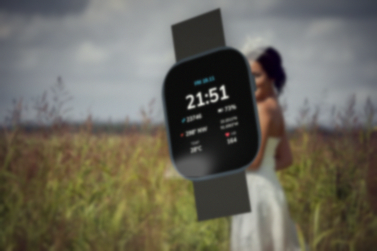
21:51
